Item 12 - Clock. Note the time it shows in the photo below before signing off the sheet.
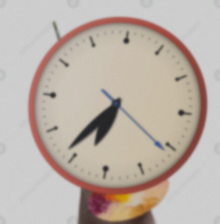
6:36:21
